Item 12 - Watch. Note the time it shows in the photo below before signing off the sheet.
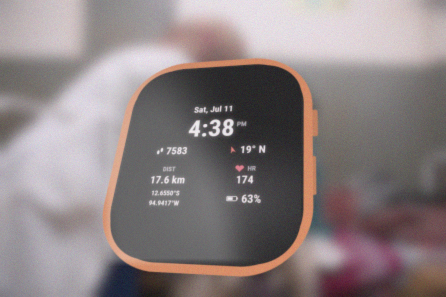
4:38
